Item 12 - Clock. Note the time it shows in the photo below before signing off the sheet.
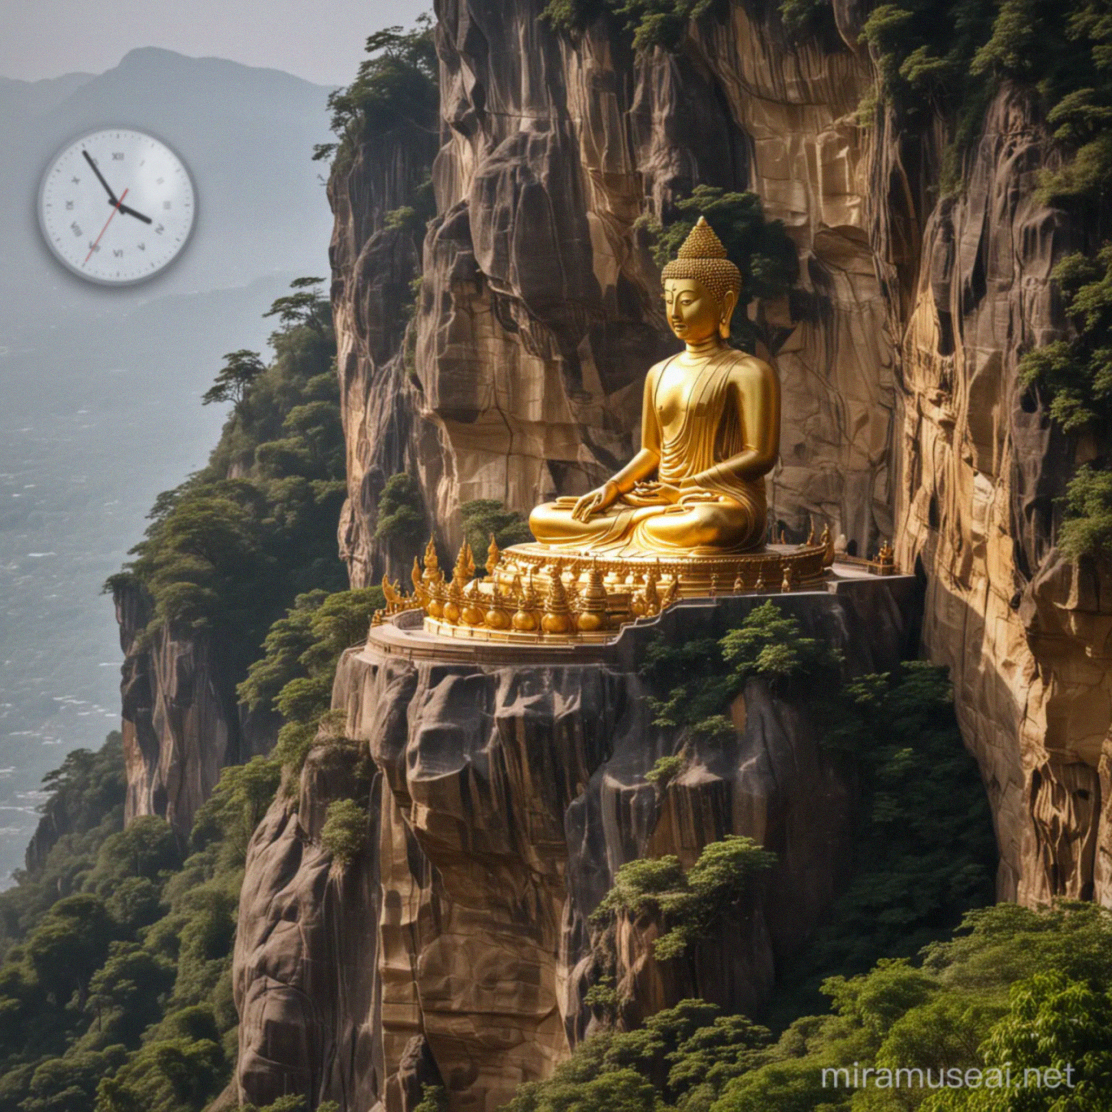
3:54:35
